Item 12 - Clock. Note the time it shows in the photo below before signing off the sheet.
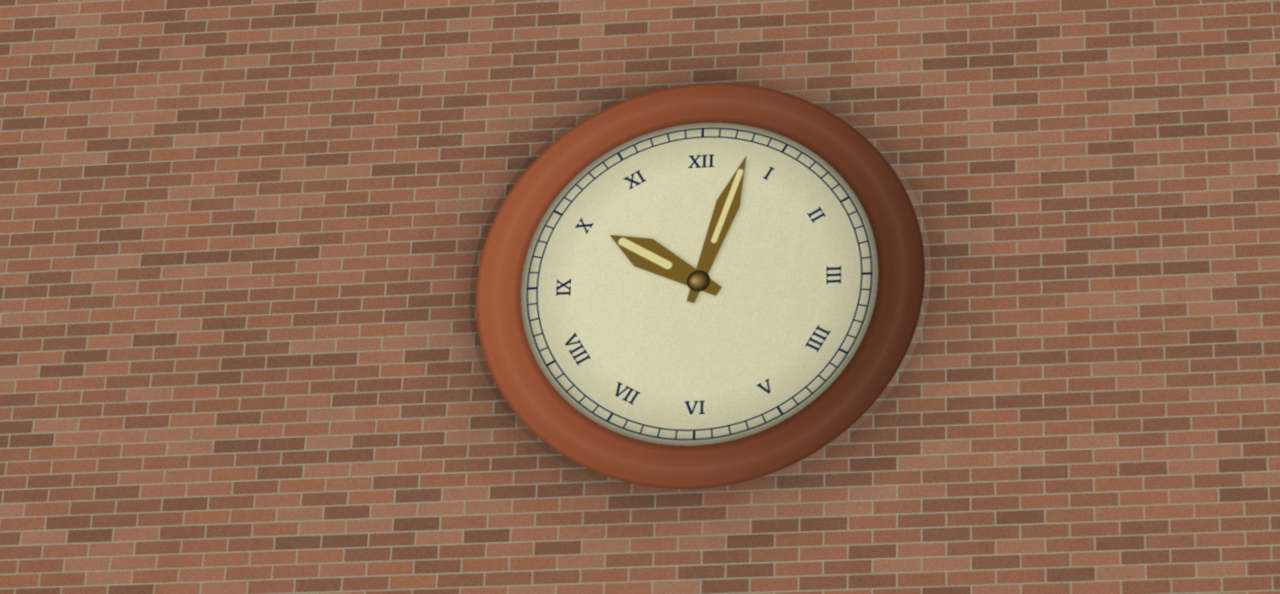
10:03
